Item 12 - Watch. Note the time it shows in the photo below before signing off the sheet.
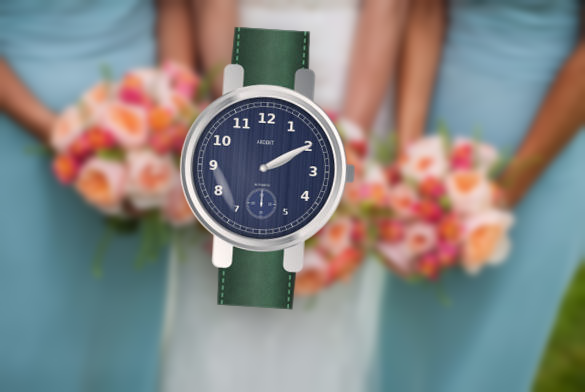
2:10
